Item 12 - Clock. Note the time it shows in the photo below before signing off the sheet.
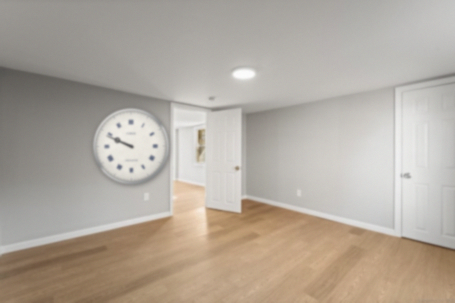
9:49
